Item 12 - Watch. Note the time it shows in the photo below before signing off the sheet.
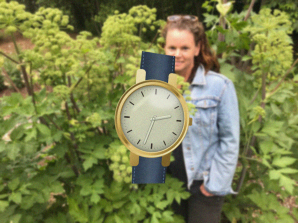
2:33
